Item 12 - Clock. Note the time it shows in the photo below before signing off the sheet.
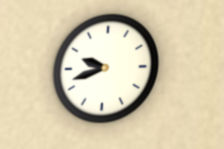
9:42
